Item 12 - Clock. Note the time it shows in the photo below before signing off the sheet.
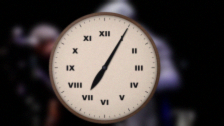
7:05
